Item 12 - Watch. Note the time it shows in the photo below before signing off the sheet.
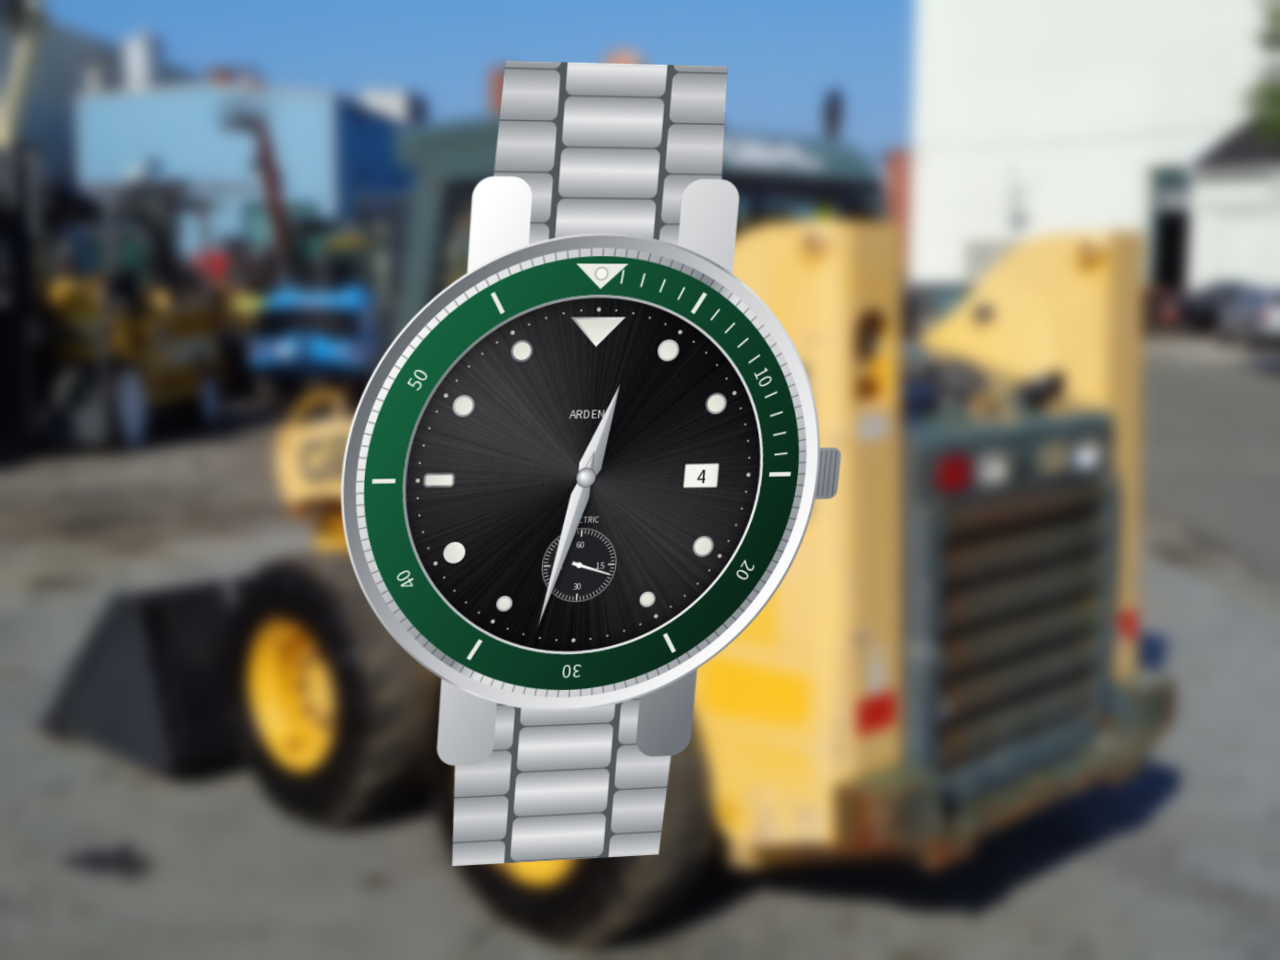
12:32:18
